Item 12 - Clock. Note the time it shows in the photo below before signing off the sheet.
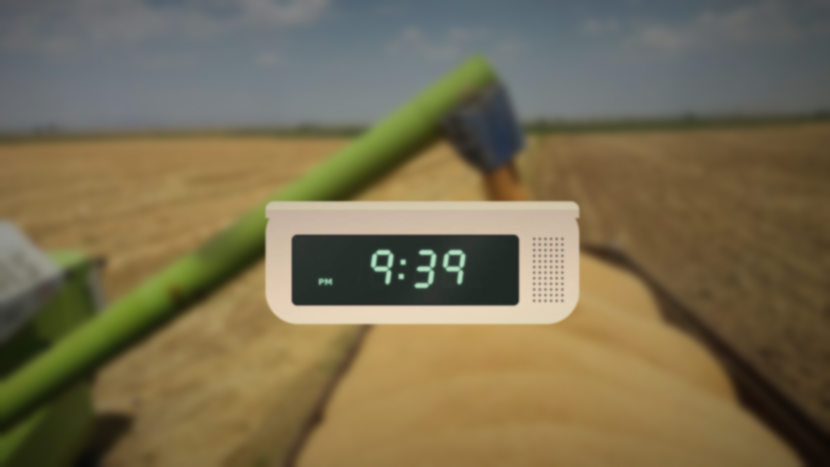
9:39
